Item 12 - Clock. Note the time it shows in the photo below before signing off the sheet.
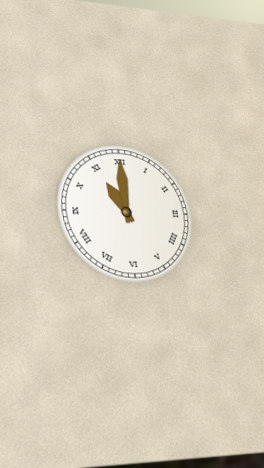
11:00
